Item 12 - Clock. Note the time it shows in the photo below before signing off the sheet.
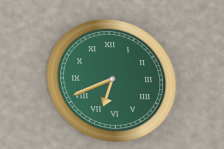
6:41
